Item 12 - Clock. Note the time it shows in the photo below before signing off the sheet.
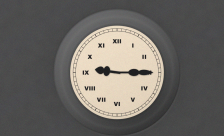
9:15
